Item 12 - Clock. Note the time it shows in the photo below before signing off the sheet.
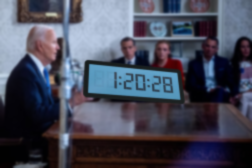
1:20:28
